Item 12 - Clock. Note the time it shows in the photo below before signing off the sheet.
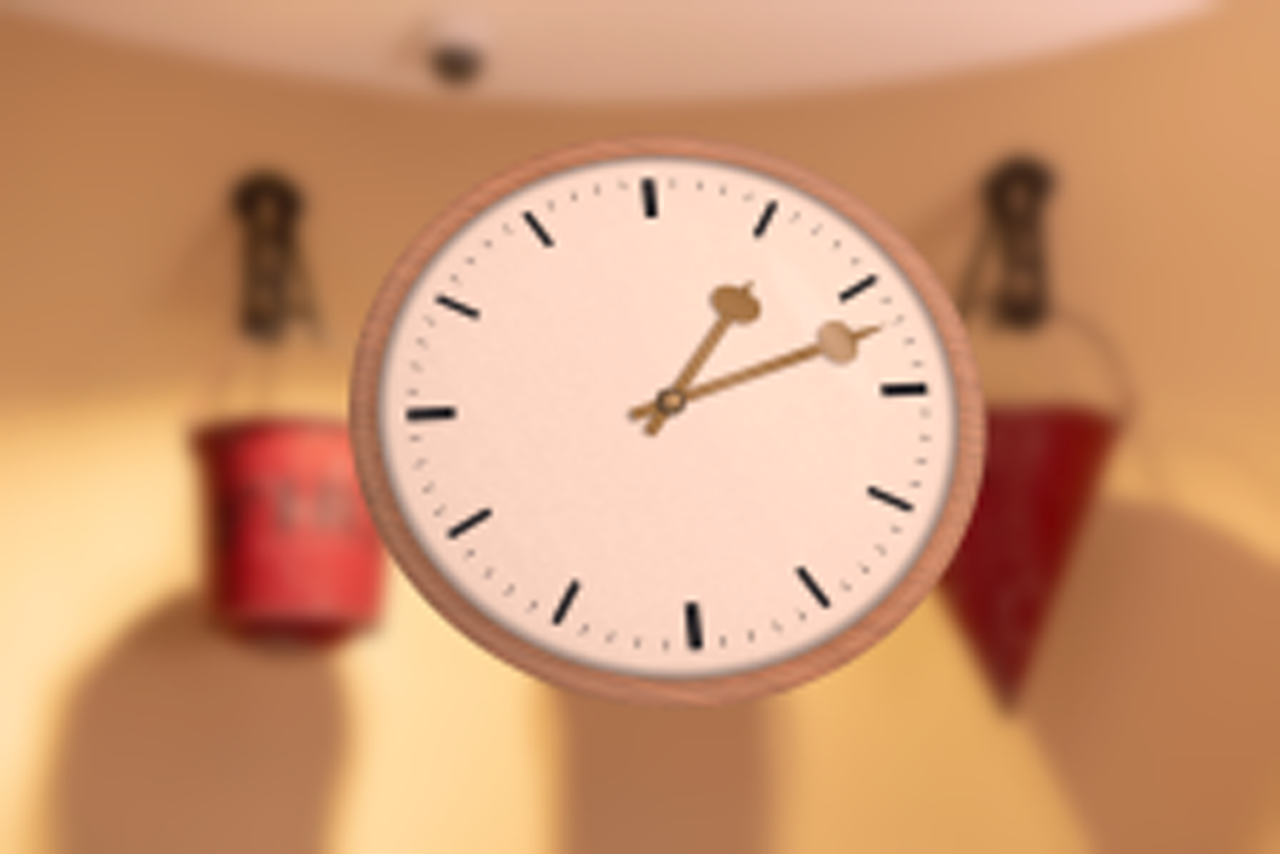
1:12
